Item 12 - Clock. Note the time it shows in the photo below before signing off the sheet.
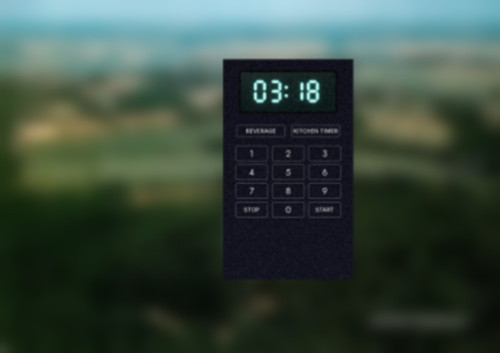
3:18
